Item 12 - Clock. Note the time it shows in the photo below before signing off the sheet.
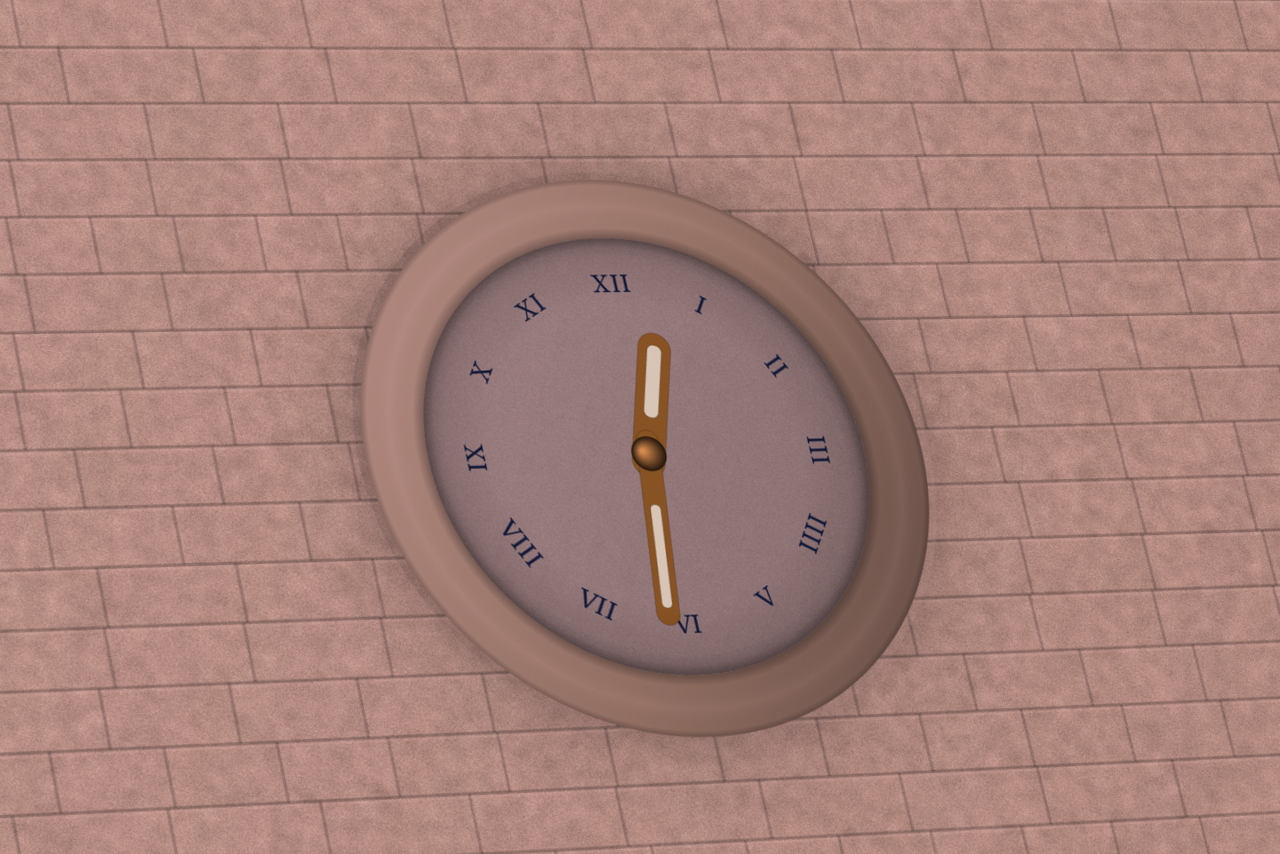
12:31
